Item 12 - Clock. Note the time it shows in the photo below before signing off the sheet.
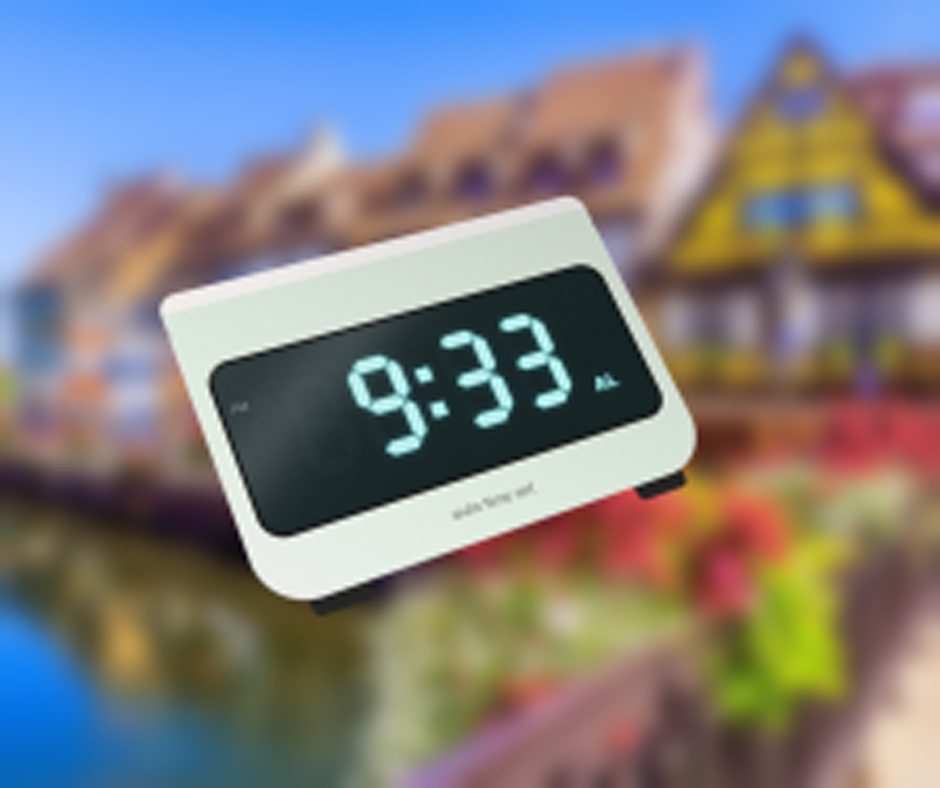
9:33
